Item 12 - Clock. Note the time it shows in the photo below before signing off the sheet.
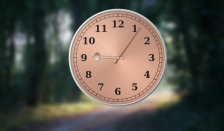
9:06
